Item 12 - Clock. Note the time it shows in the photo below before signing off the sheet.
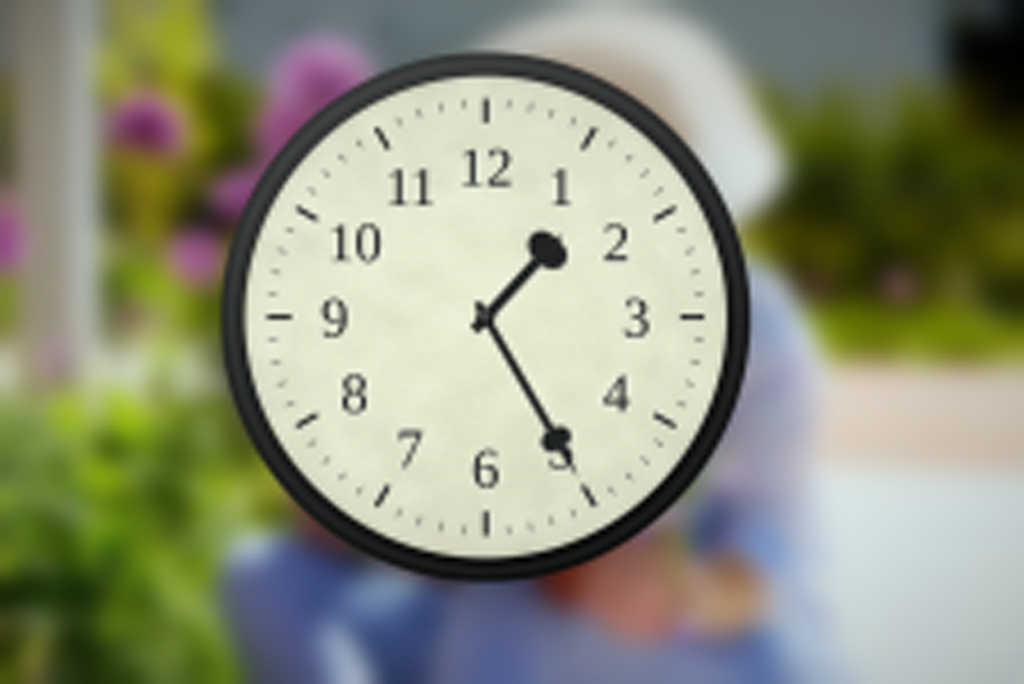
1:25
